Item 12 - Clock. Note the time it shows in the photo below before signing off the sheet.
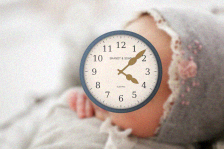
4:08
